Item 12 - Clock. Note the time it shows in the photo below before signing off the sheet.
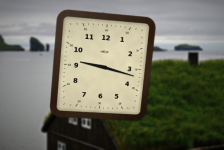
9:17
